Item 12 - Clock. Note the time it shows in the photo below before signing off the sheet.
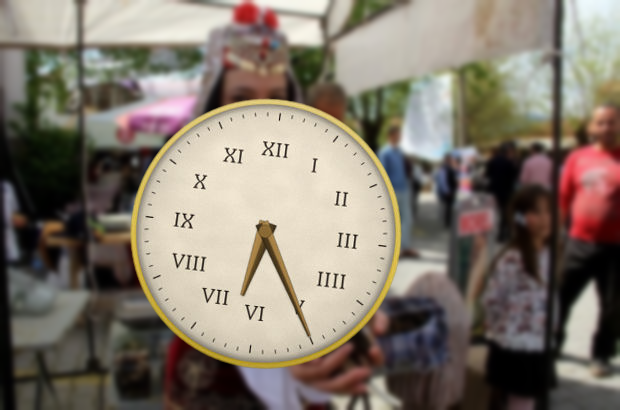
6:25
